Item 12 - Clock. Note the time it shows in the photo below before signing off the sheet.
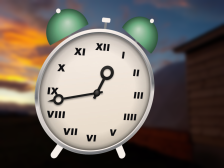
12:43
